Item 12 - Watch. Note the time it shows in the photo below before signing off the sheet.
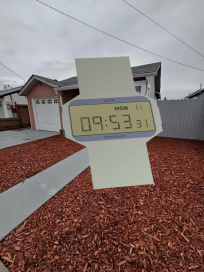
9:53:31
